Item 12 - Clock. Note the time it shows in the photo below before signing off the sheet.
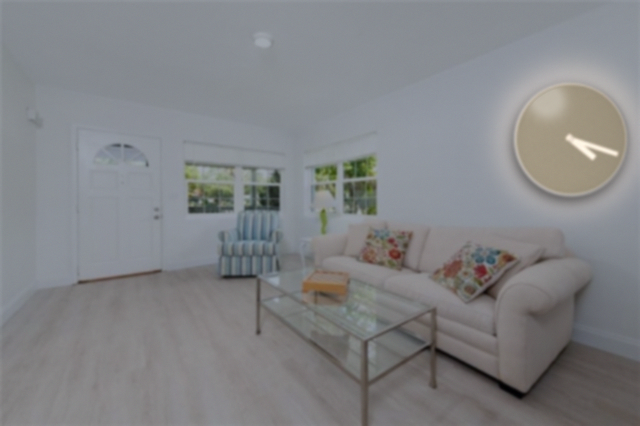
4:18
